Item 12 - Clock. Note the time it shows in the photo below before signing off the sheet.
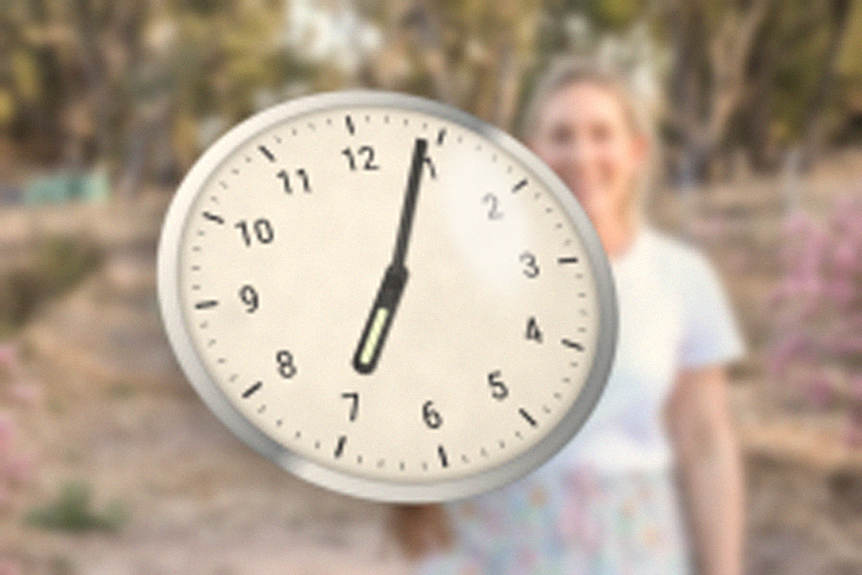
7:04
